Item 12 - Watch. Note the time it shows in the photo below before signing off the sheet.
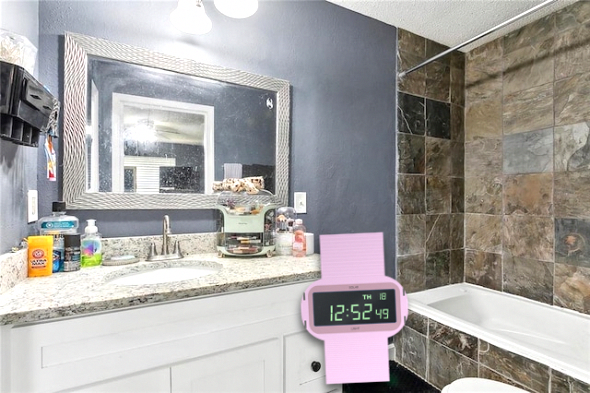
12:52:49
